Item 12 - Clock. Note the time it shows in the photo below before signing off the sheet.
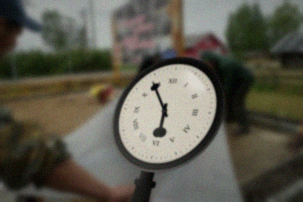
5:54
